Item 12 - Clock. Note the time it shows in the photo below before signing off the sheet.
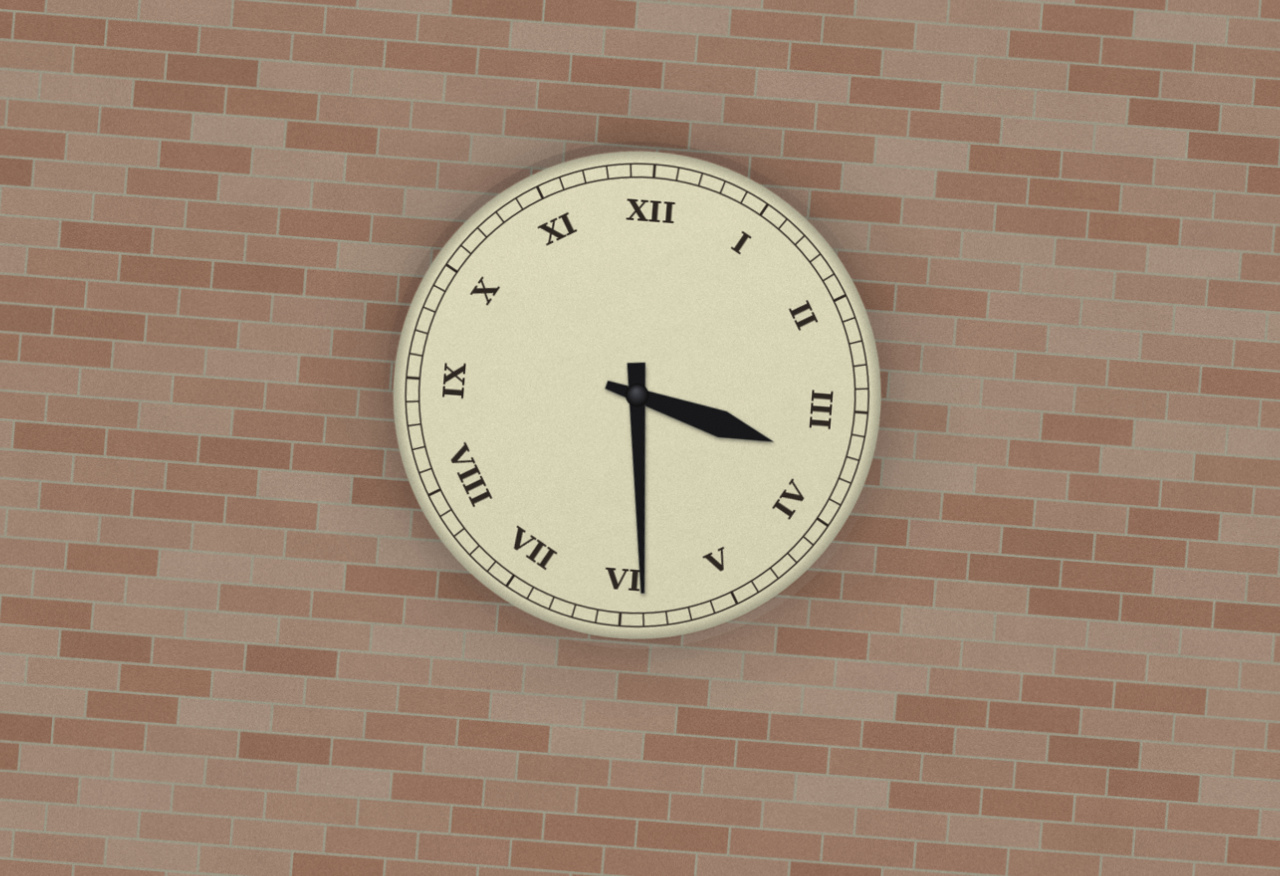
3:29
